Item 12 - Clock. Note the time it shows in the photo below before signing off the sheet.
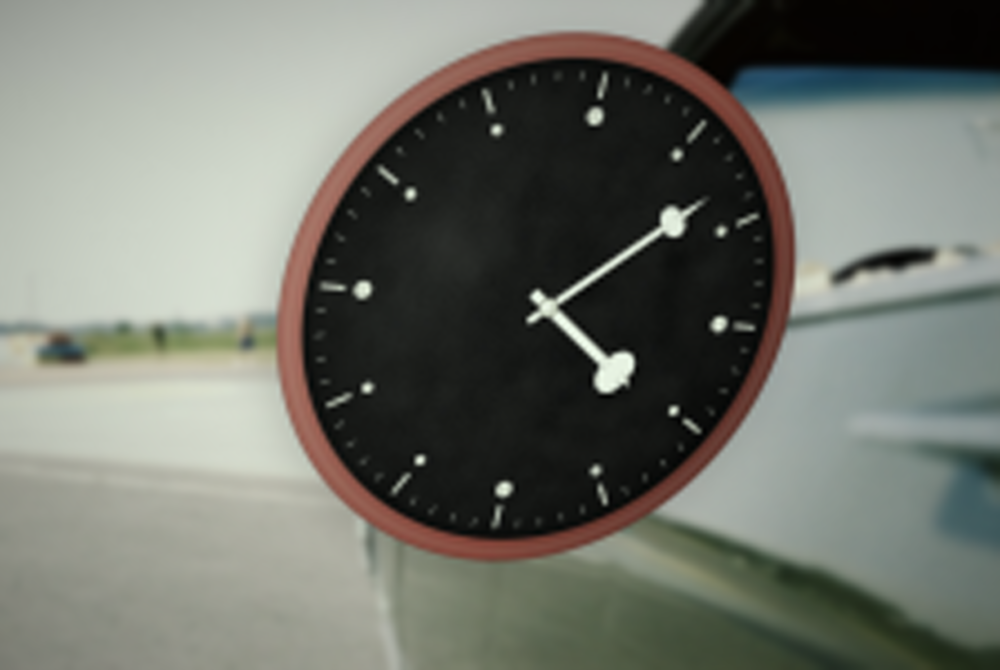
4:08
